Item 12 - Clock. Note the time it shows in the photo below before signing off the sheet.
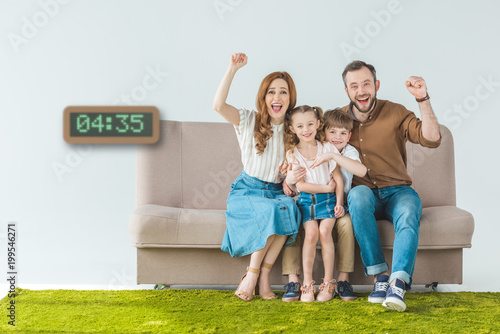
4:35
